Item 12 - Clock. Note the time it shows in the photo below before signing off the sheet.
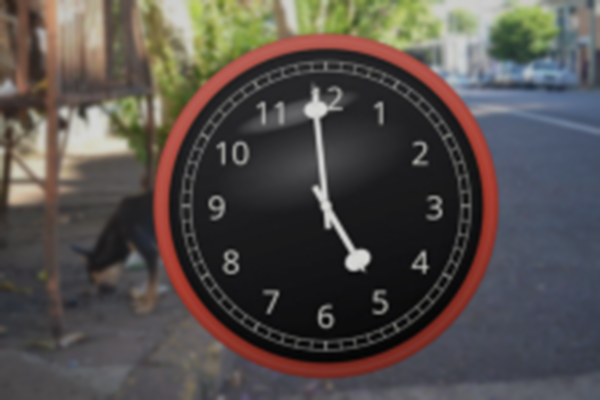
4:59
